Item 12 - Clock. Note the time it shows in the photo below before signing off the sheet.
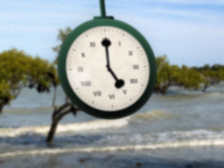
5:00
